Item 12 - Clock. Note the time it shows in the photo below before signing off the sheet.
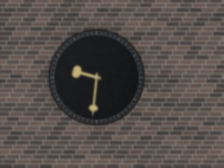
9:31
